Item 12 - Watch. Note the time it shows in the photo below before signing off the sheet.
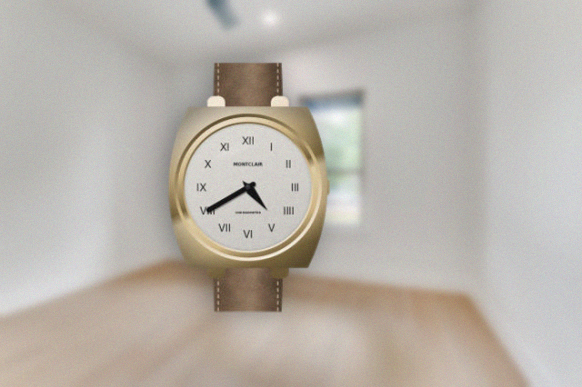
4:40
